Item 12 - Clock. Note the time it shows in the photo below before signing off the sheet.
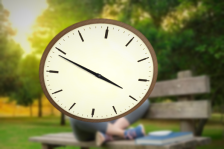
3:49
